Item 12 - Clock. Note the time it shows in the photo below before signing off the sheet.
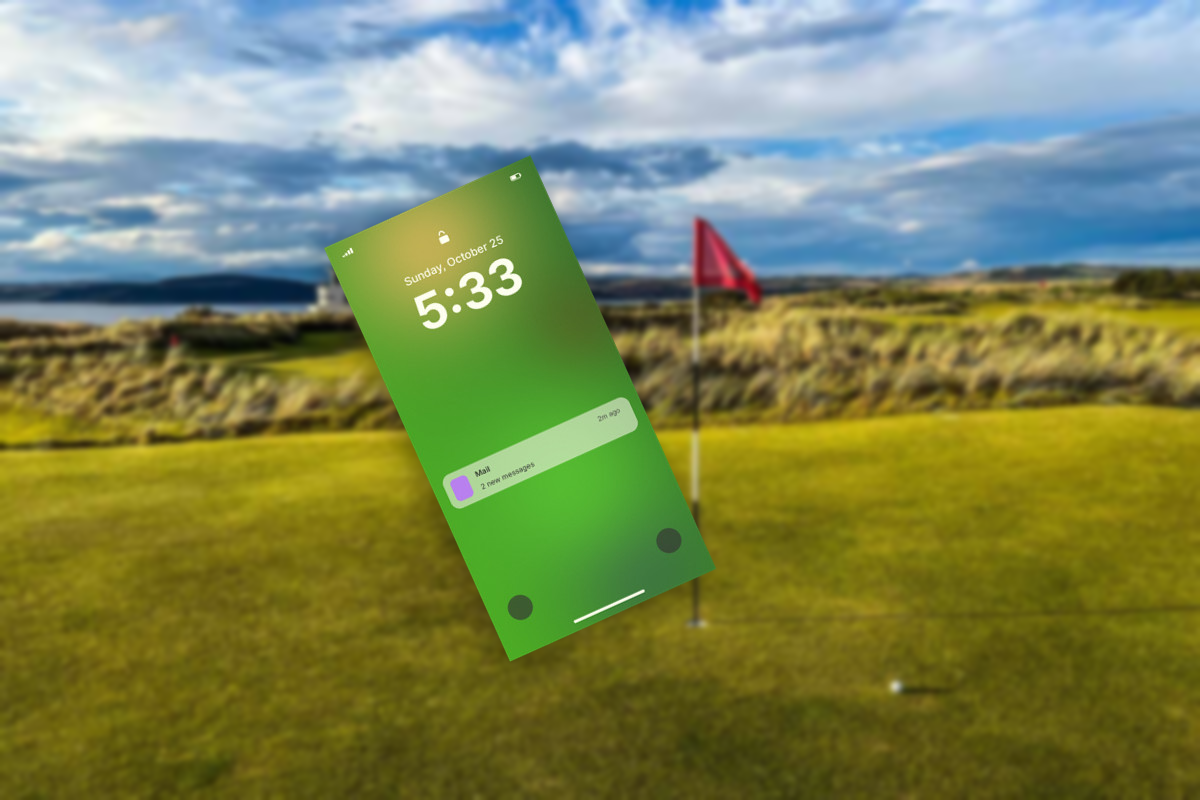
5:33
